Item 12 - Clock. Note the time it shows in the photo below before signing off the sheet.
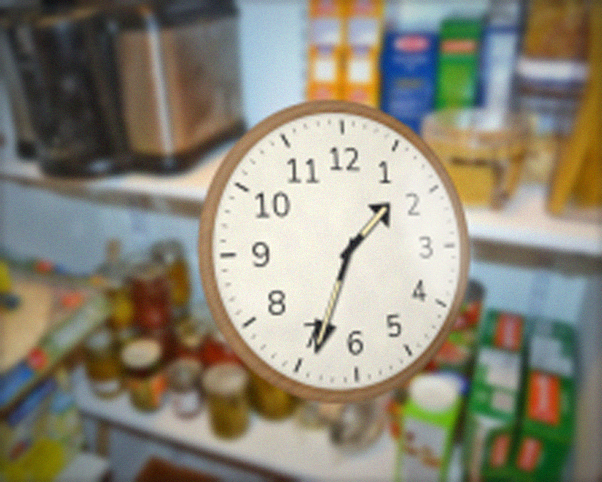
1:34
